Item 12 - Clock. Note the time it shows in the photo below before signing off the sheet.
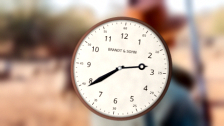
2:39
